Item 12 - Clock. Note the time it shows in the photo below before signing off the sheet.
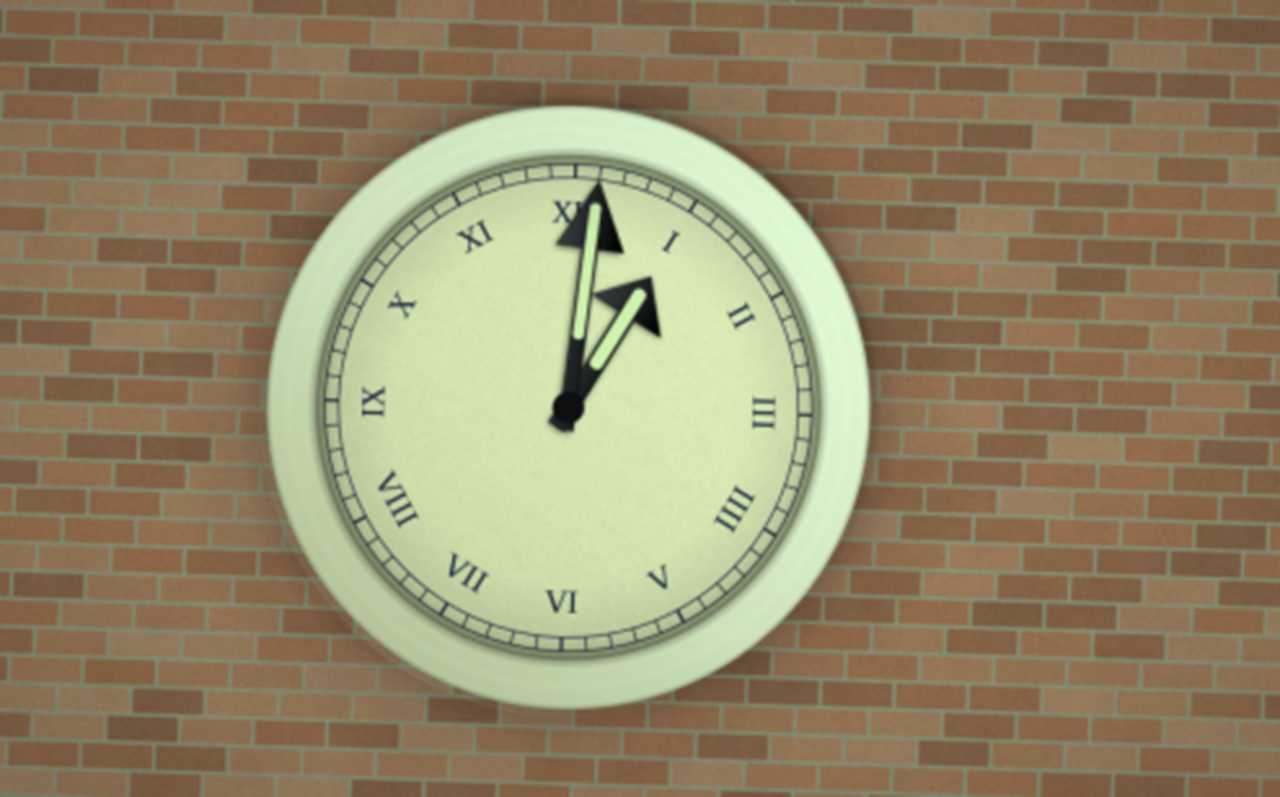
1:01
